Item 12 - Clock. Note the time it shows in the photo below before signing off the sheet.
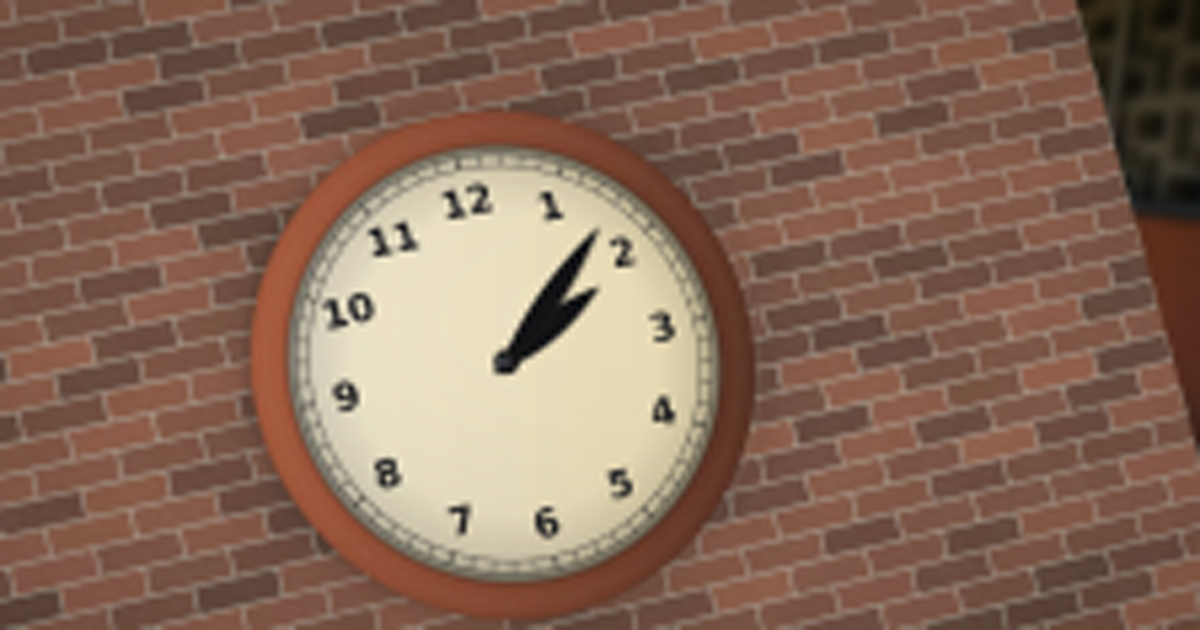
2:08
